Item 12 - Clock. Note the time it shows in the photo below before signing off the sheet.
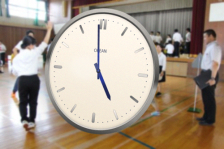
4:59
